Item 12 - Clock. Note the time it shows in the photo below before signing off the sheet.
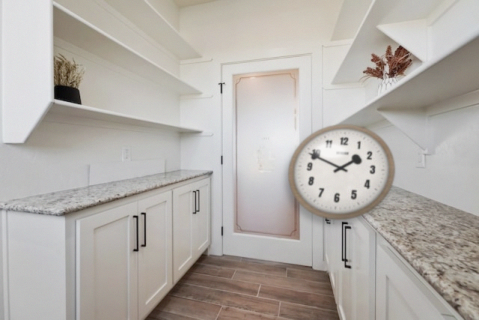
1:49
